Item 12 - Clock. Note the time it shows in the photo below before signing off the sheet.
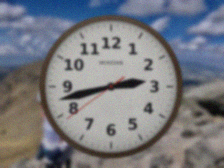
2:42:39
